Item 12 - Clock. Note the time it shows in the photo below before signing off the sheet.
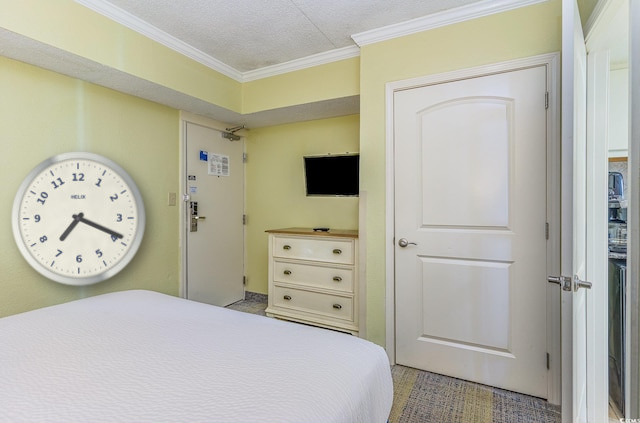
7:19
